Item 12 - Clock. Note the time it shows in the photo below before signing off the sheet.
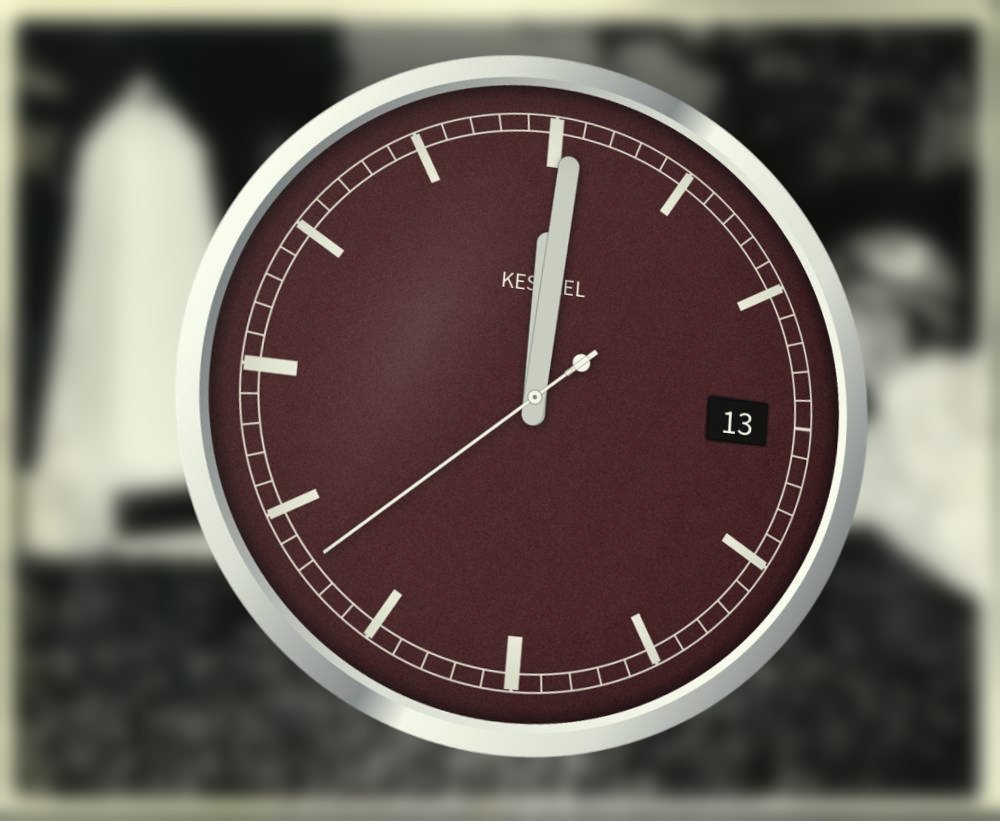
12:00:38
